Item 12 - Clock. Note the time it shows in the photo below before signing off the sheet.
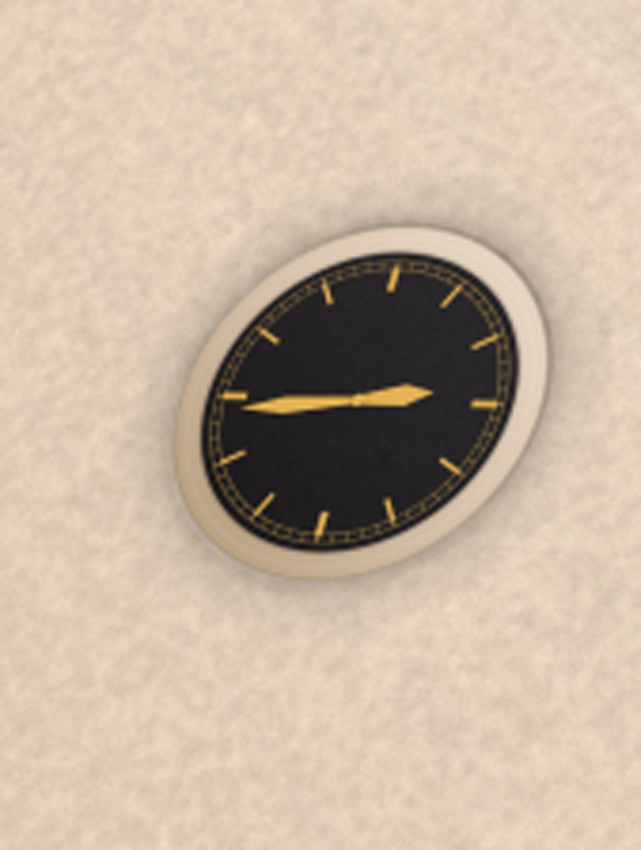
2:44
